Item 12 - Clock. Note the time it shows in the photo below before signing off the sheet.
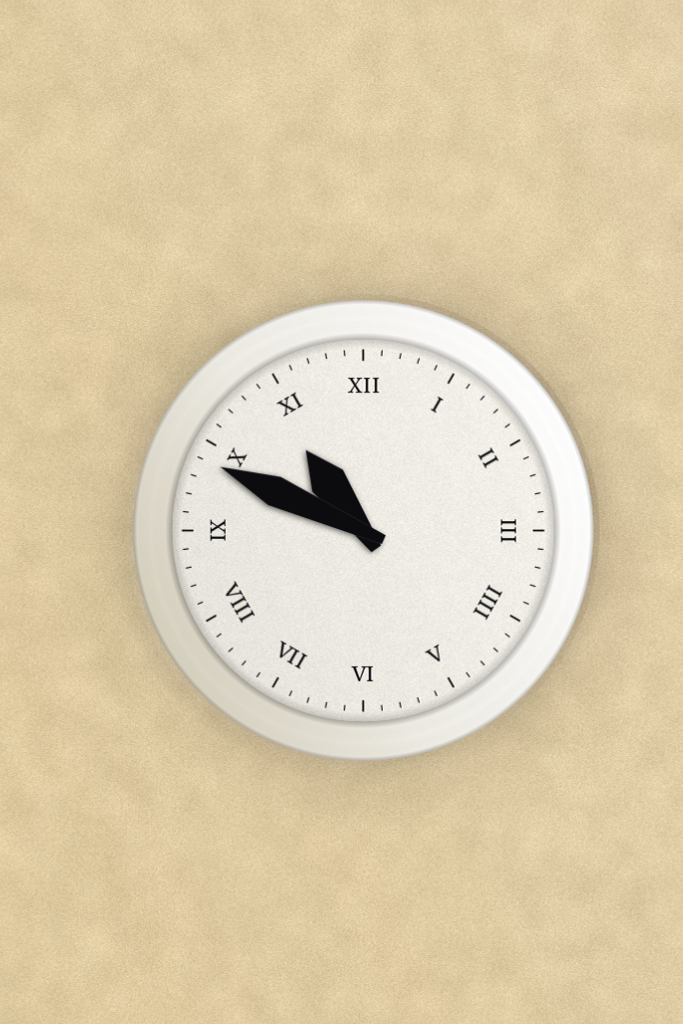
10:49
